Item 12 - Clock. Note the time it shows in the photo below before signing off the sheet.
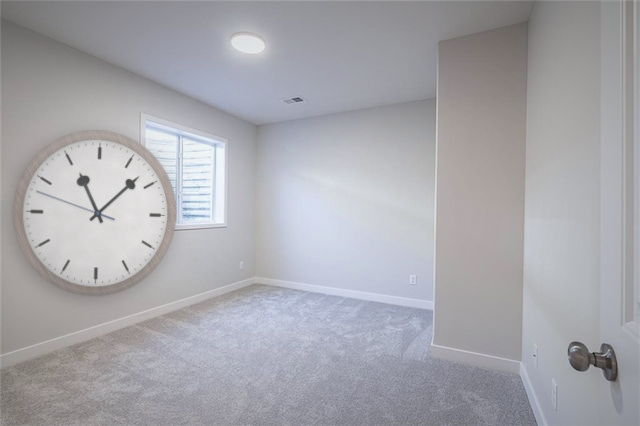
11:07:48
